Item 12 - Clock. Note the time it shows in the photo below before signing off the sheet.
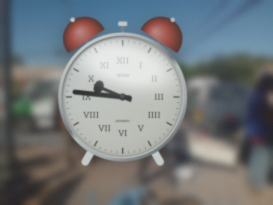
9:46
